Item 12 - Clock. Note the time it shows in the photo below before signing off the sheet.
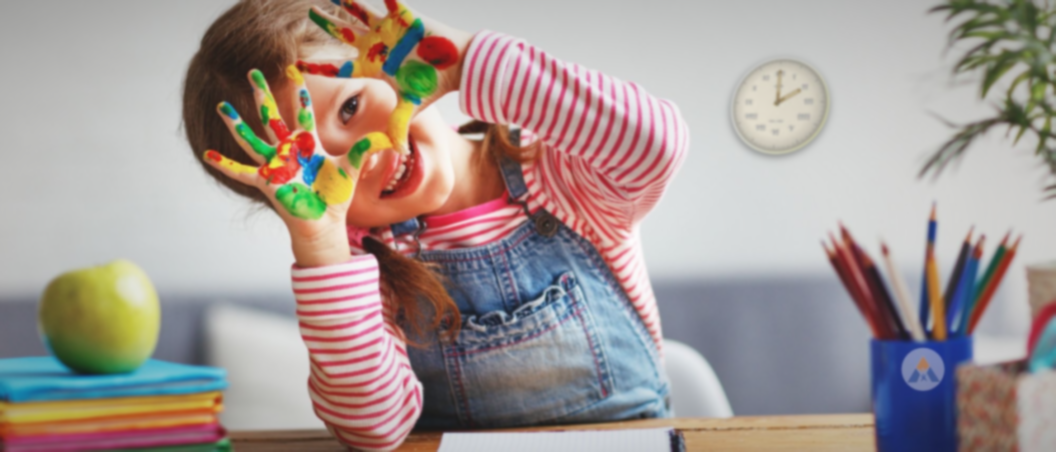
2:00
